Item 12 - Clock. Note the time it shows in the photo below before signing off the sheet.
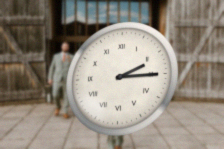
2:15
